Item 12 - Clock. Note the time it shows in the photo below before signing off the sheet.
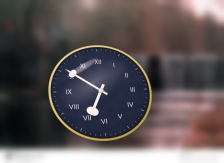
6:51
